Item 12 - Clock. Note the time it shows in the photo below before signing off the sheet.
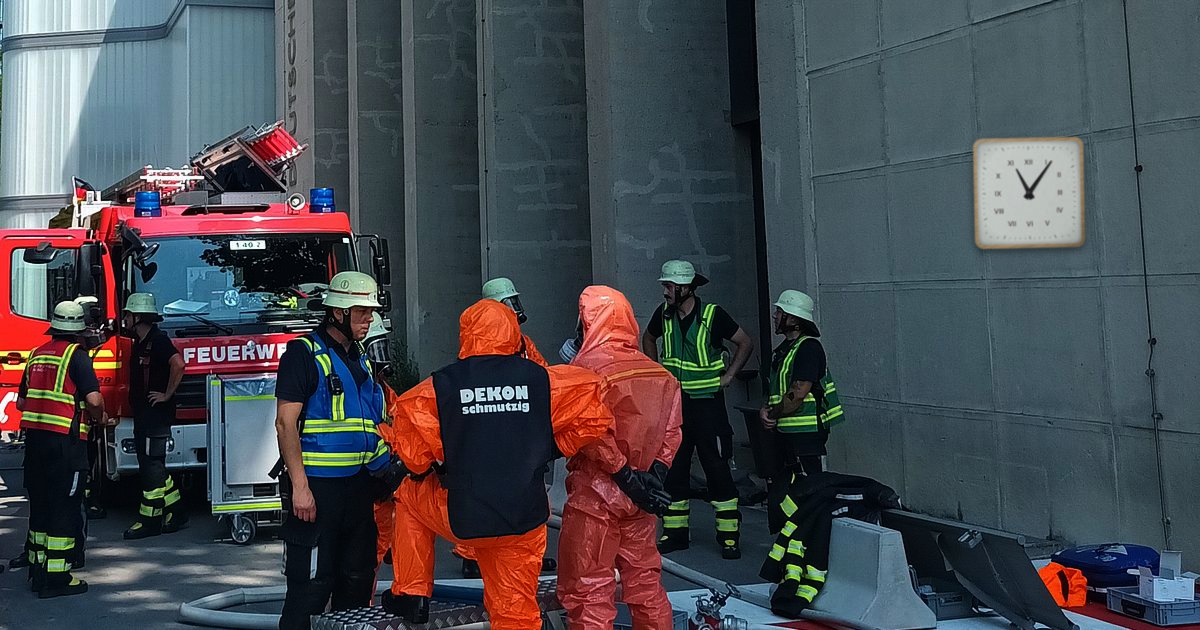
11:06
